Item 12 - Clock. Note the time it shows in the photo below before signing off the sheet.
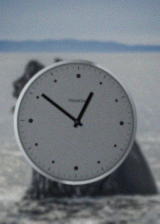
12:51
